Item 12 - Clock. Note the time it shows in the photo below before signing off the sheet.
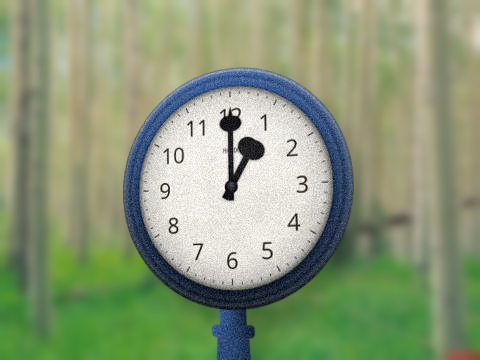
1:00
